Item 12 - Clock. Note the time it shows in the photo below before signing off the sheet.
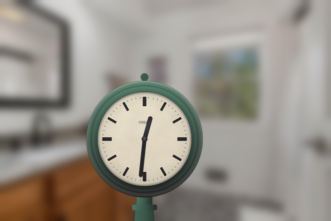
12:31
